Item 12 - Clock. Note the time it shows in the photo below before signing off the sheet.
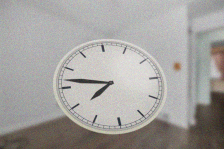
7:47
